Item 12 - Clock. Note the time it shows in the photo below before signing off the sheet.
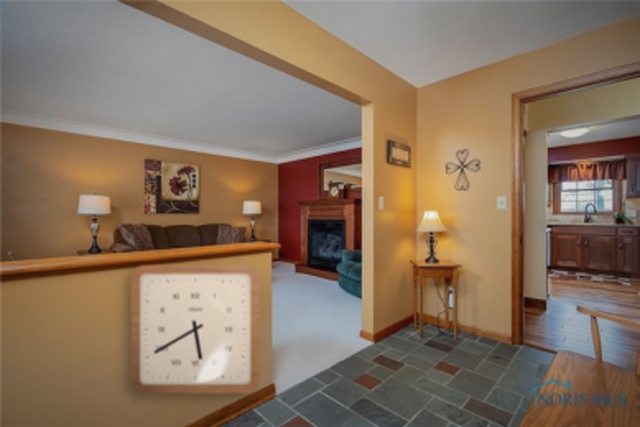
5:40
